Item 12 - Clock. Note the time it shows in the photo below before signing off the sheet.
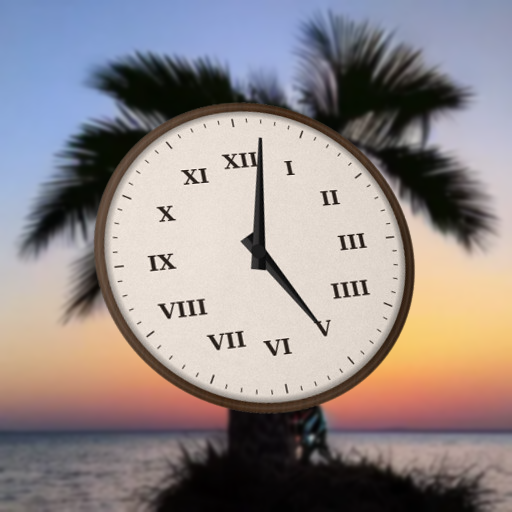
5:02
